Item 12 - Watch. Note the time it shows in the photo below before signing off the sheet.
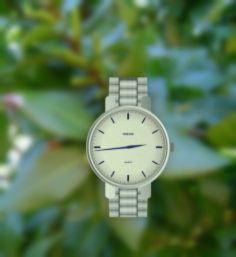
2:44
